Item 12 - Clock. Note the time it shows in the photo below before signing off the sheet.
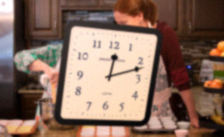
12:12
